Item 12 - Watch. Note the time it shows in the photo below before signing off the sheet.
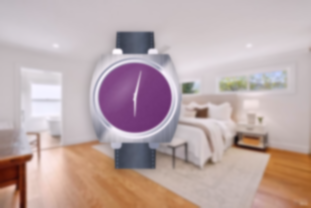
6:02
